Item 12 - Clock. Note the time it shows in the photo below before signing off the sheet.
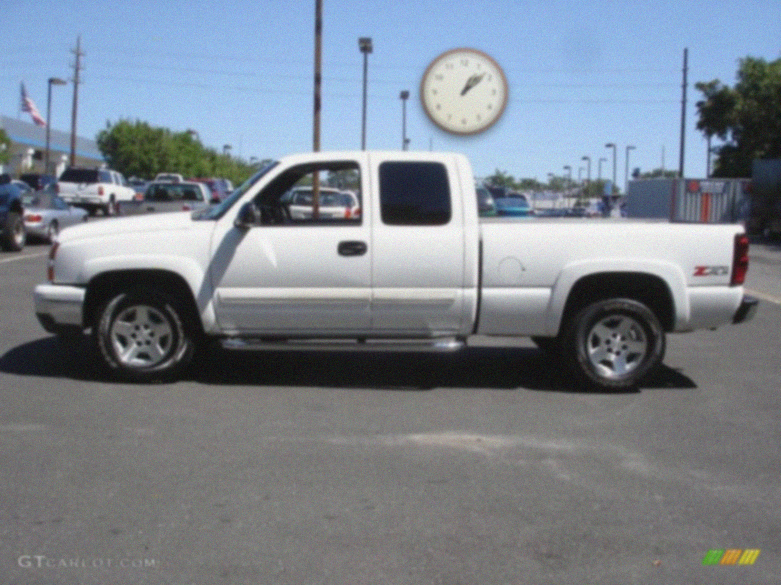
1:08
